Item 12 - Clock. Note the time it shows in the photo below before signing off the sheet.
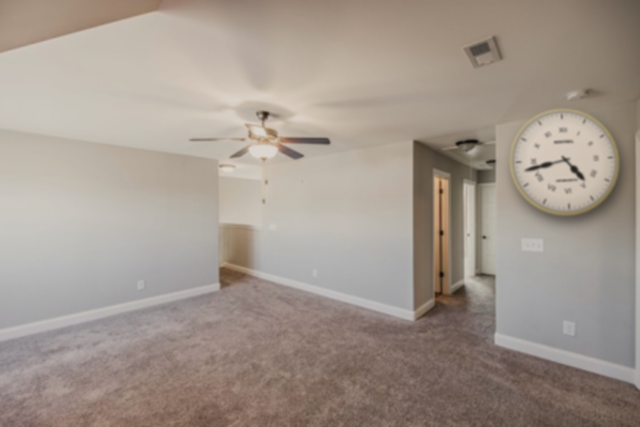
4:43
